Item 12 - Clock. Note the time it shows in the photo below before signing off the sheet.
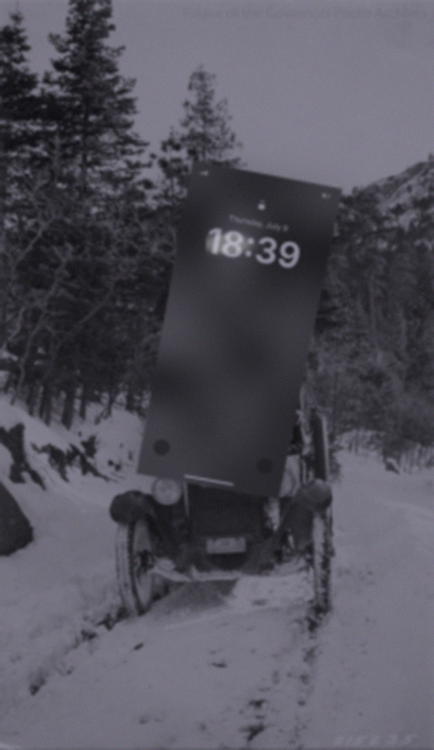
18:39
